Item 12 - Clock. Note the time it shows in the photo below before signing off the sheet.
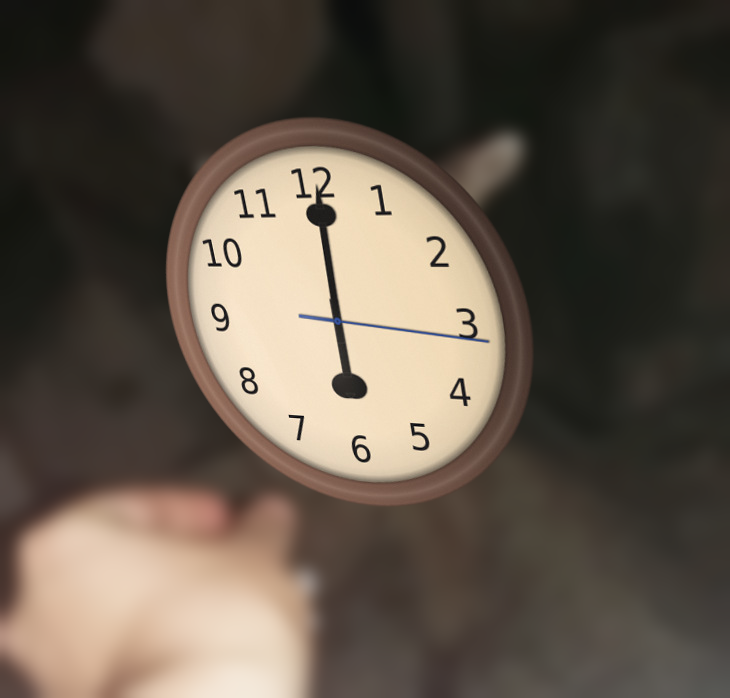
6:00:16
